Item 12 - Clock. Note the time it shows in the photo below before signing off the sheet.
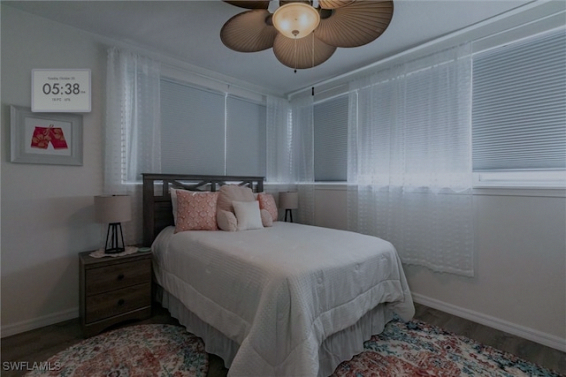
5:38
